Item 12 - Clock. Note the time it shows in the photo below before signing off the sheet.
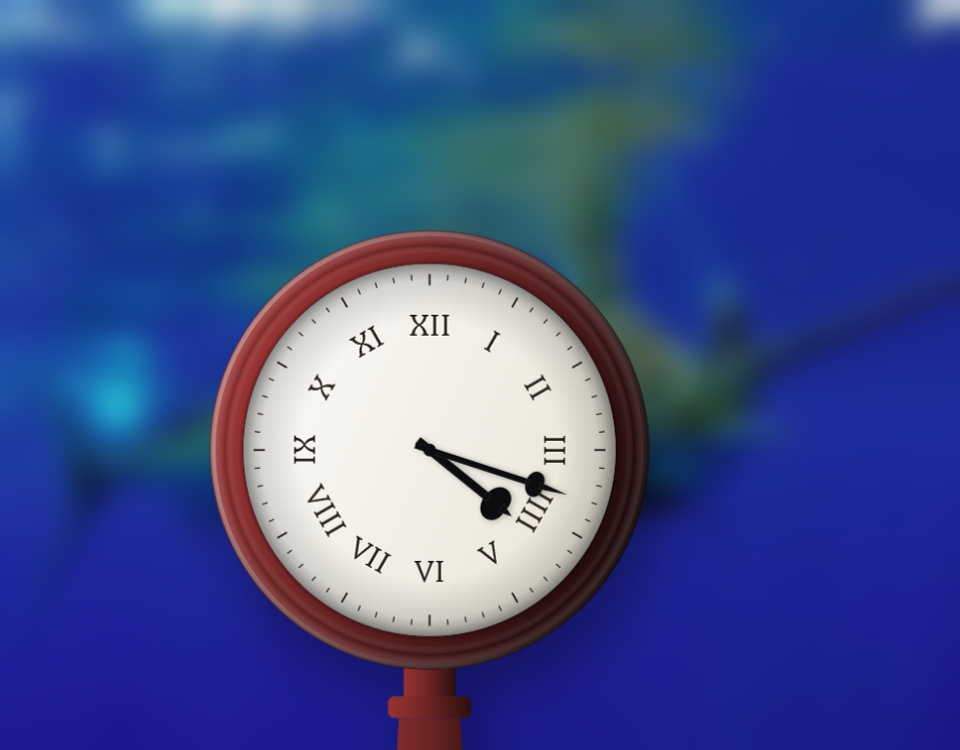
4:18
